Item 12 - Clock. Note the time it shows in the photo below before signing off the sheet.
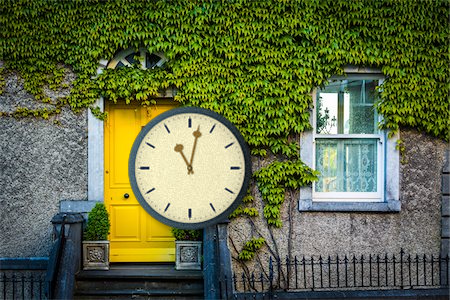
11:02
